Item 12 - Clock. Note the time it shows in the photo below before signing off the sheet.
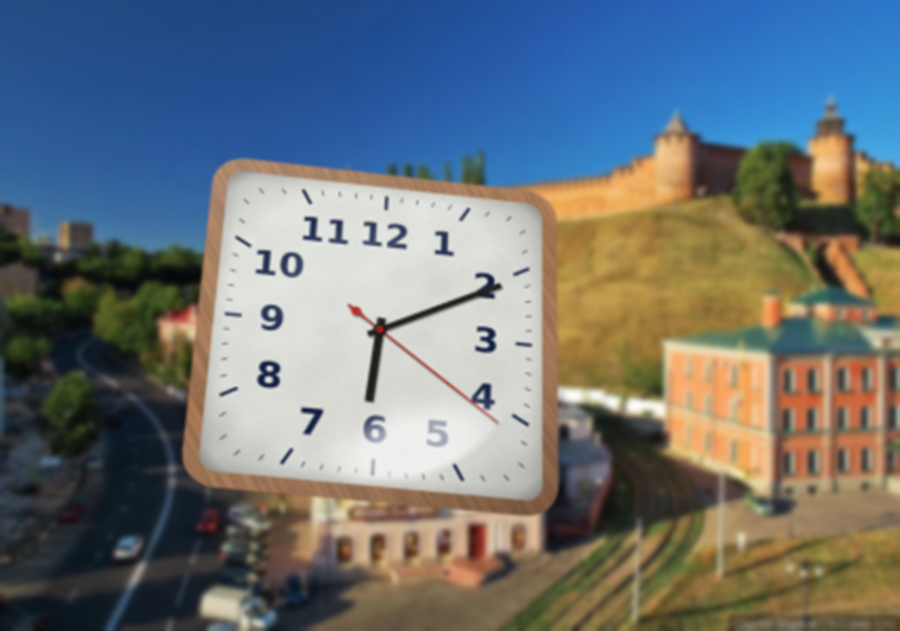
6:10:21
